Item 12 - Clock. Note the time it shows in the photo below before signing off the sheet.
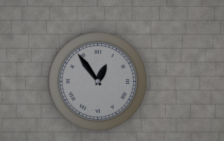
12:54
